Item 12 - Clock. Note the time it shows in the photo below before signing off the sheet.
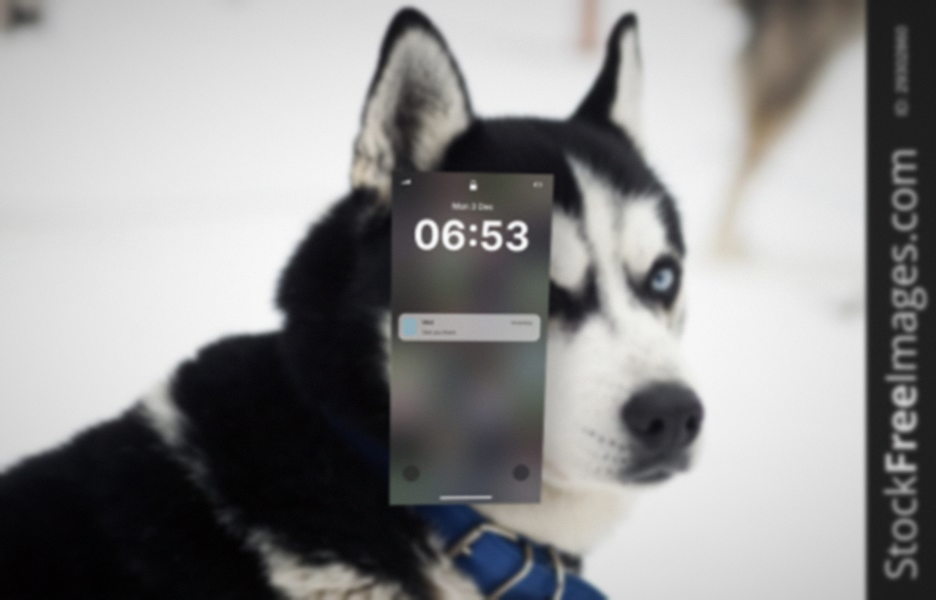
6:53
